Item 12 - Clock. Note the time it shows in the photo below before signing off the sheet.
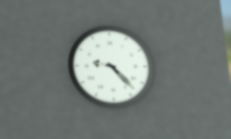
9:23
